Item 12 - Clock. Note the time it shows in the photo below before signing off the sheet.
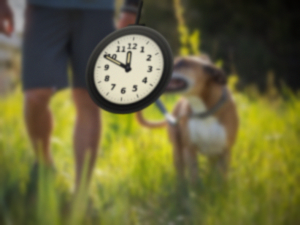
11:49
